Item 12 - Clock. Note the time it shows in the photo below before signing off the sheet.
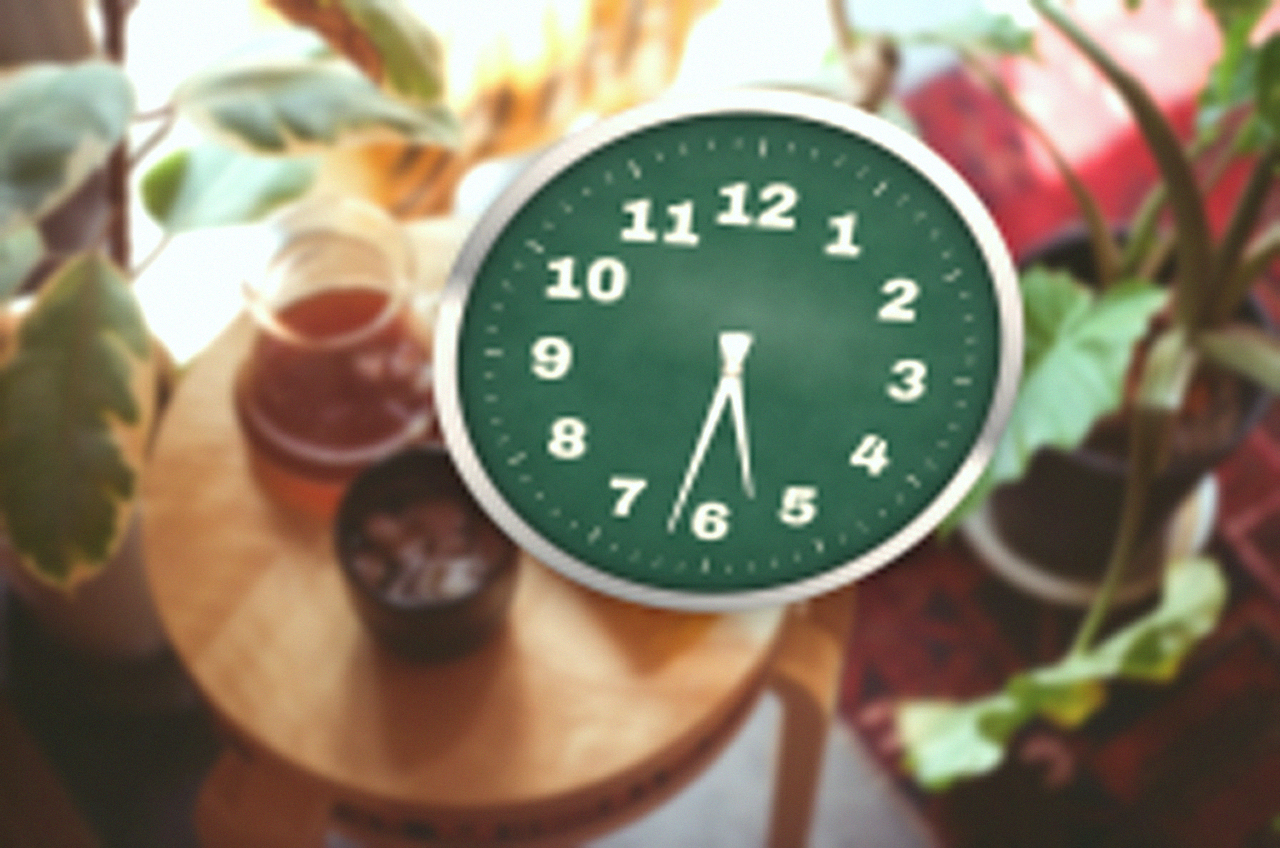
5:32
